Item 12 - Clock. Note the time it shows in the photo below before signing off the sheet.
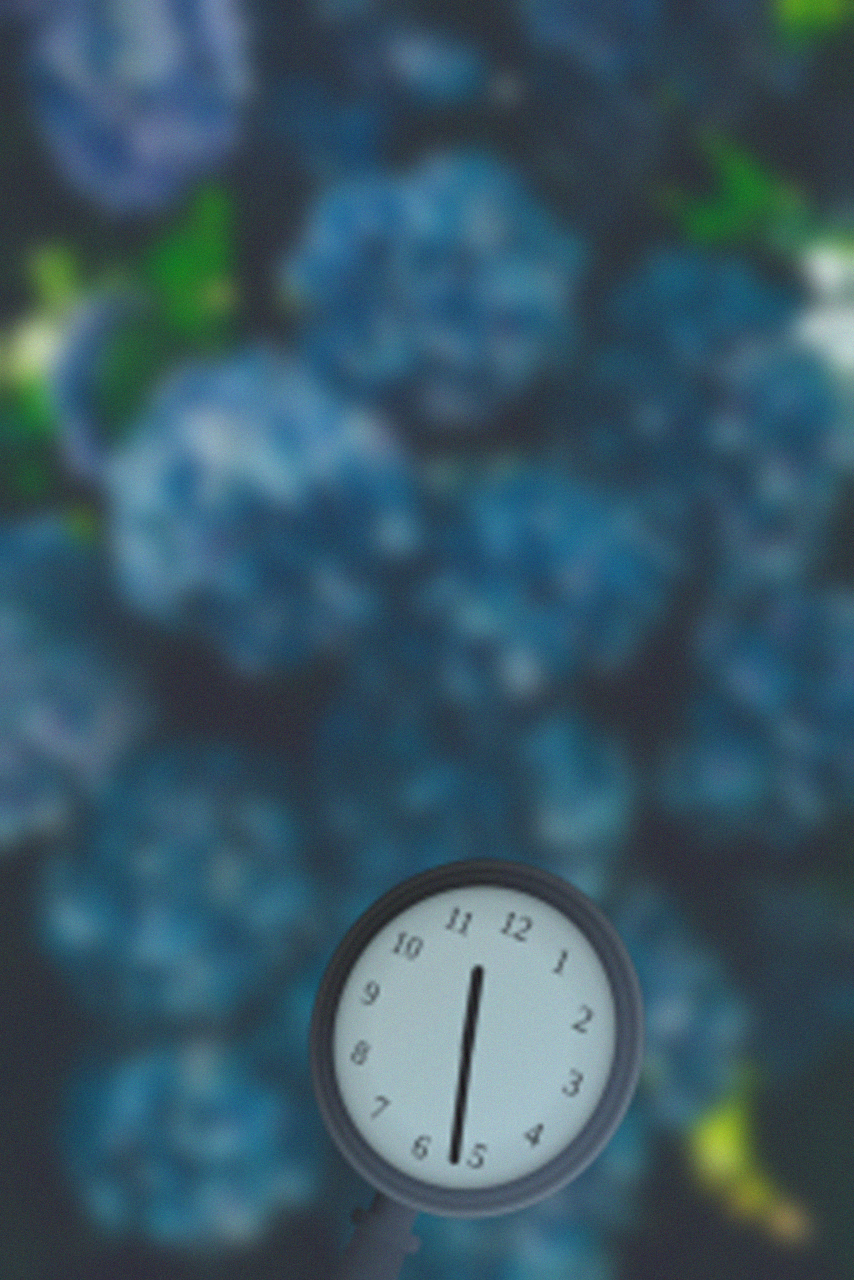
11:27
